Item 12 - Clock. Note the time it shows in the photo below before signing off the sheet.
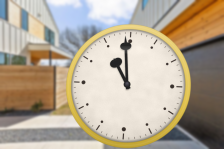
10:59
